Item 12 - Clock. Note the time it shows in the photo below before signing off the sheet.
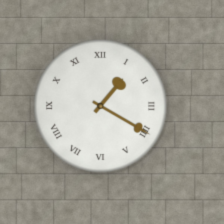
1:20
